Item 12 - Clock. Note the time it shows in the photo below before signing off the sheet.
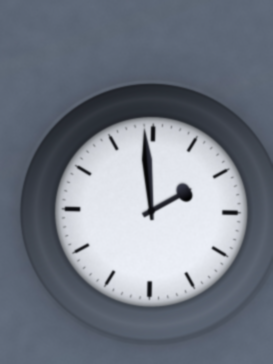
1:59
